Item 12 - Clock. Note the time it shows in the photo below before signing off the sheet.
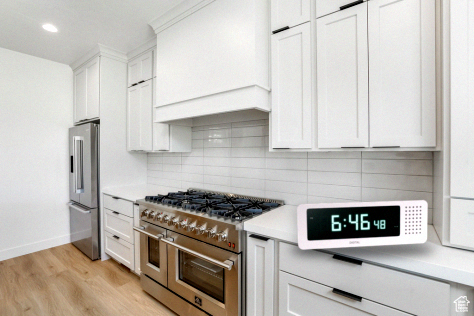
6:46:48
